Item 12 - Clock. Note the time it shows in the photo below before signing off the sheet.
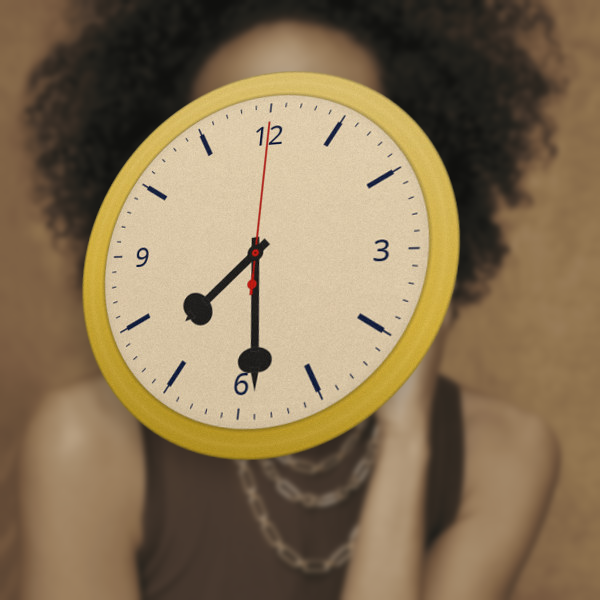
7:29:00
